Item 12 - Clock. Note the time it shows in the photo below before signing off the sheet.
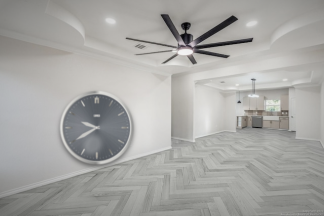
9:40
